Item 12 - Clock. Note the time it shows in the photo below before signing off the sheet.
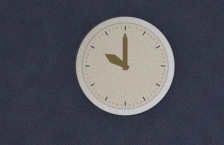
10:00
